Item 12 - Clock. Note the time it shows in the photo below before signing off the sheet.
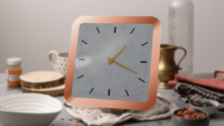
1:19
